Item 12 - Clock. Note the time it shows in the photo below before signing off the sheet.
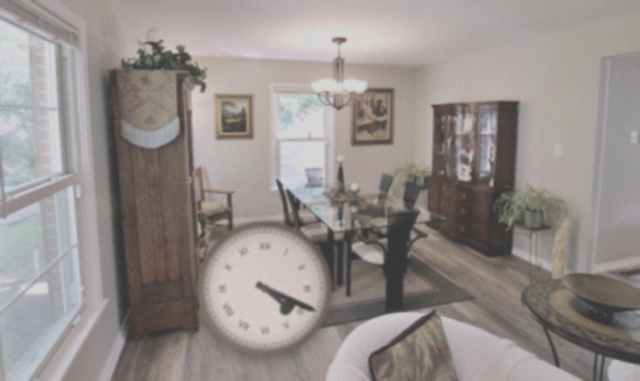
4:19
